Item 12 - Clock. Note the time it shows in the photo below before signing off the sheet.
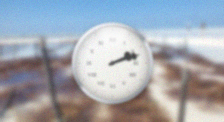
2:12
